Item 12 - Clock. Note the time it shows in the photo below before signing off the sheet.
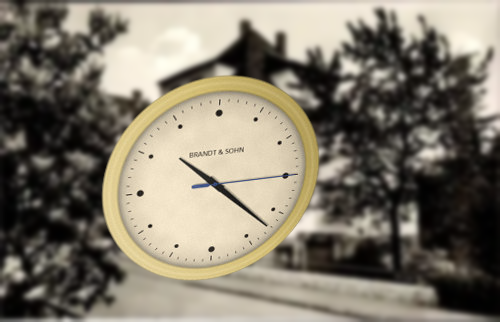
10:22:15
